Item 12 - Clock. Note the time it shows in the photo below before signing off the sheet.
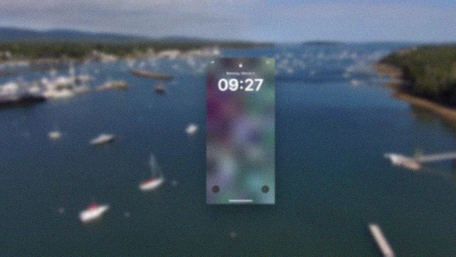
9:27
